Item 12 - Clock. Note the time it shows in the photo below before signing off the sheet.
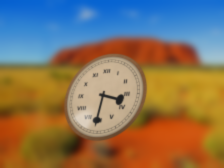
3:31
